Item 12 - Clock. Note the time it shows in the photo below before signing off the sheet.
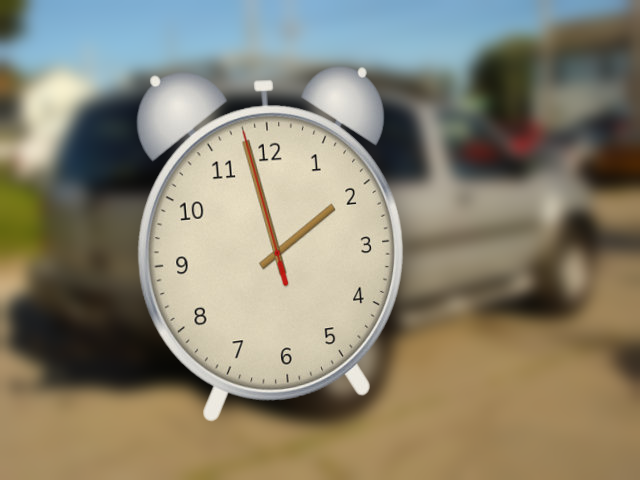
1:57:58
